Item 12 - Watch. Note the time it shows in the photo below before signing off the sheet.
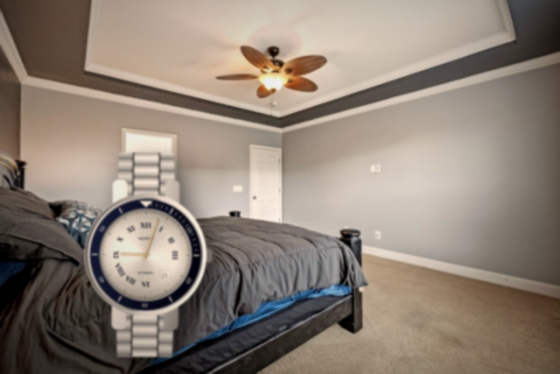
9:03
